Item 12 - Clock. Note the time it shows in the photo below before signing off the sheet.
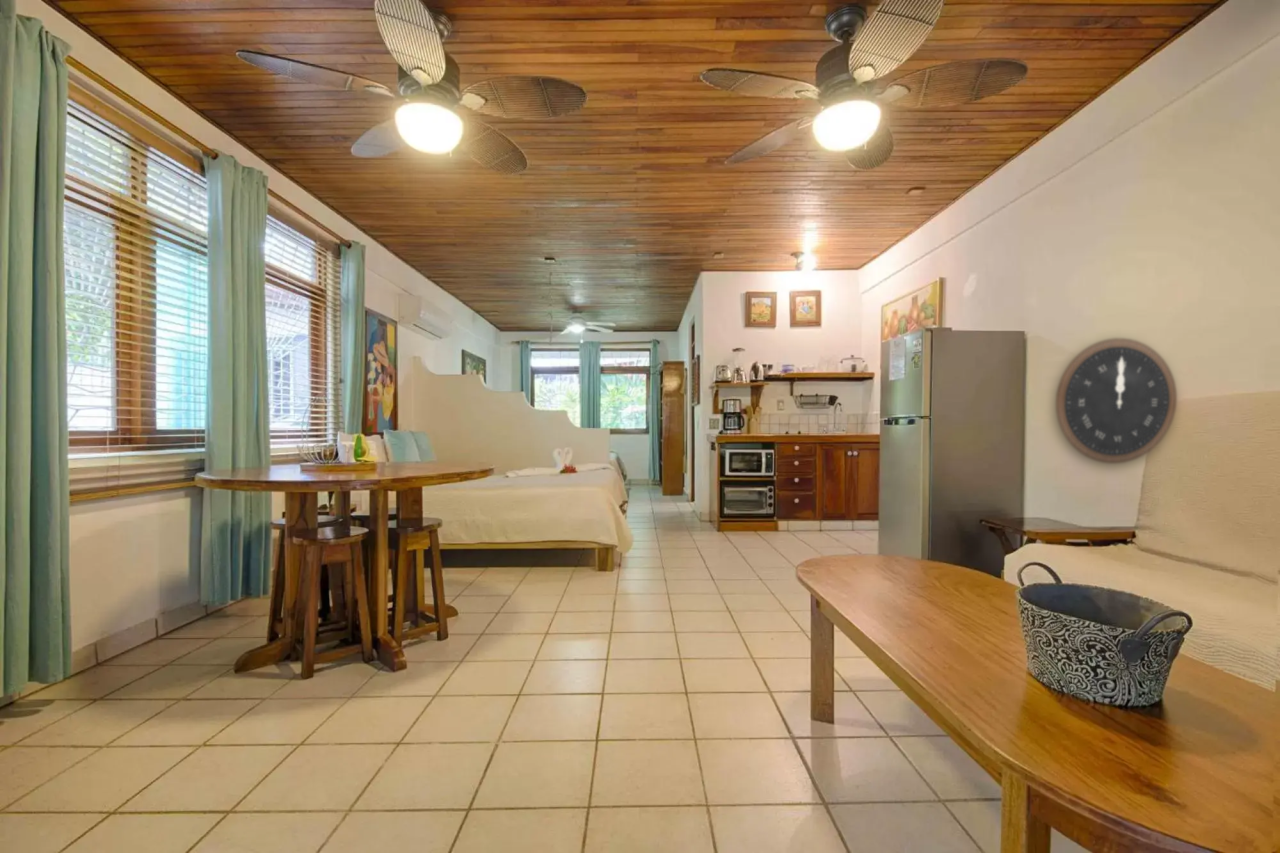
12:00
